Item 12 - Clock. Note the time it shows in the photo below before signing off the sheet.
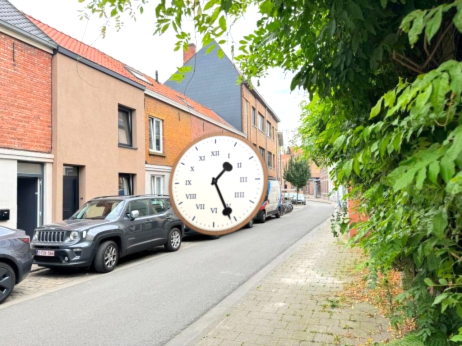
1:26
